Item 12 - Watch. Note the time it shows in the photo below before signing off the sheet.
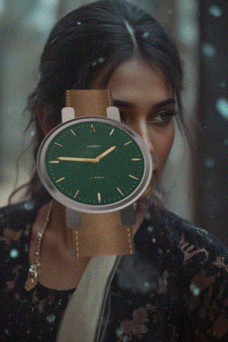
1:46
